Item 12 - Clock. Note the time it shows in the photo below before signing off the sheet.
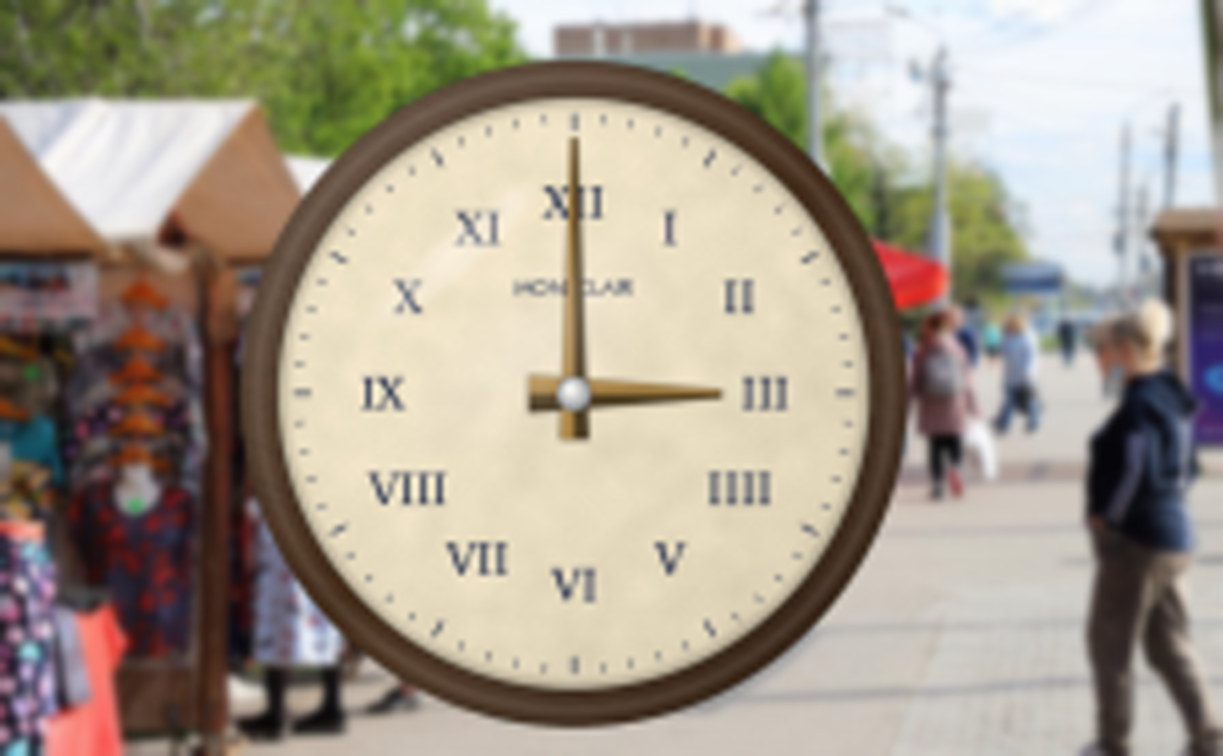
3:00
